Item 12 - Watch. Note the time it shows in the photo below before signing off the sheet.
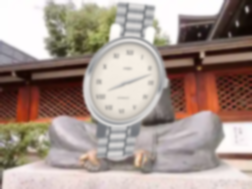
8:12
